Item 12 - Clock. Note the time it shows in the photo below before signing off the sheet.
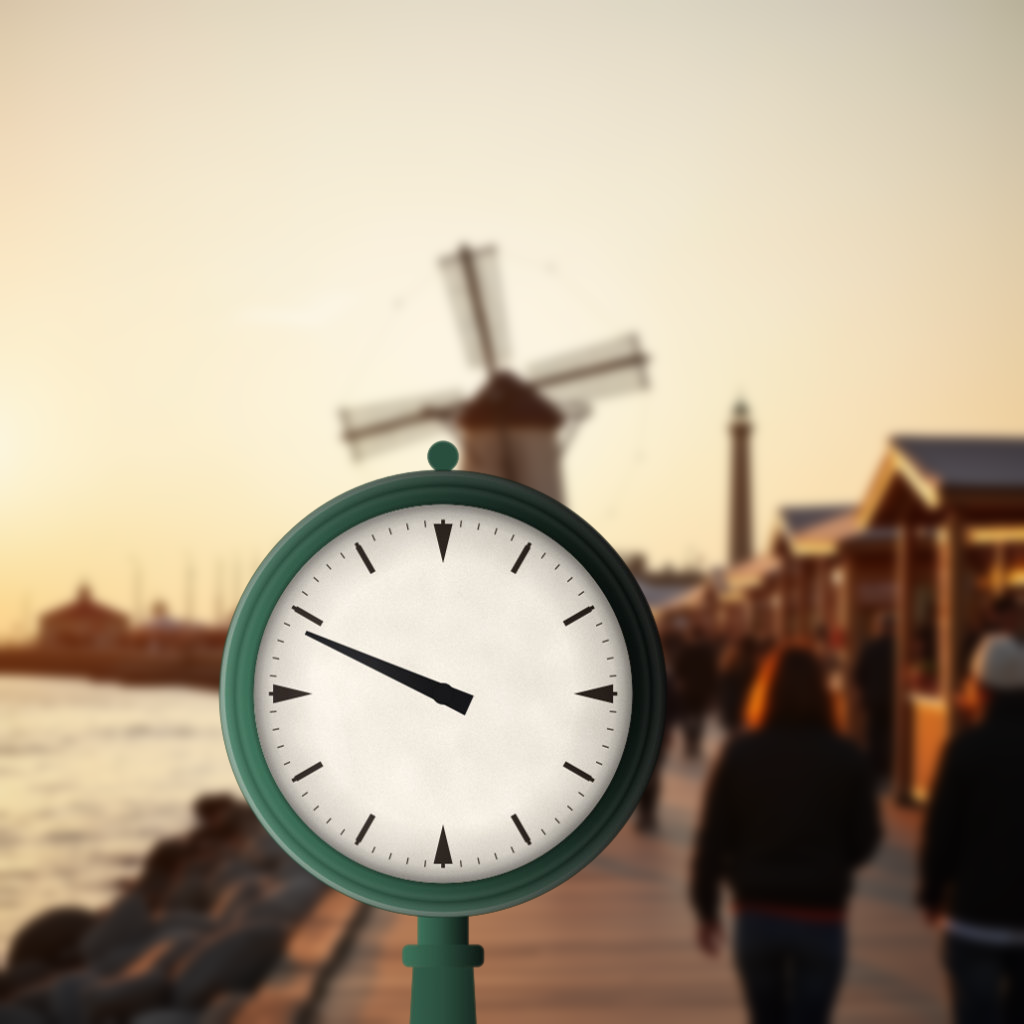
9:49
